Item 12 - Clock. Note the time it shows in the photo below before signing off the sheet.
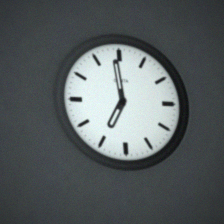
6:59
